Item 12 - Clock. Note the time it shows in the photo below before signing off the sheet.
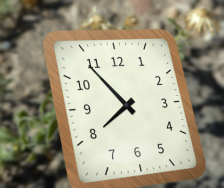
7:54
